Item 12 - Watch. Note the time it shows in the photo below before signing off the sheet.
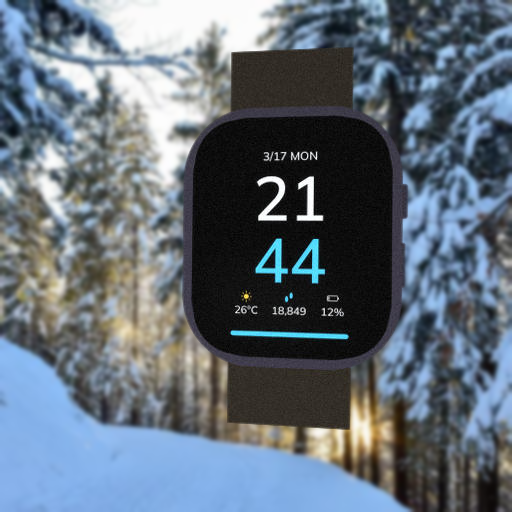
21:44
